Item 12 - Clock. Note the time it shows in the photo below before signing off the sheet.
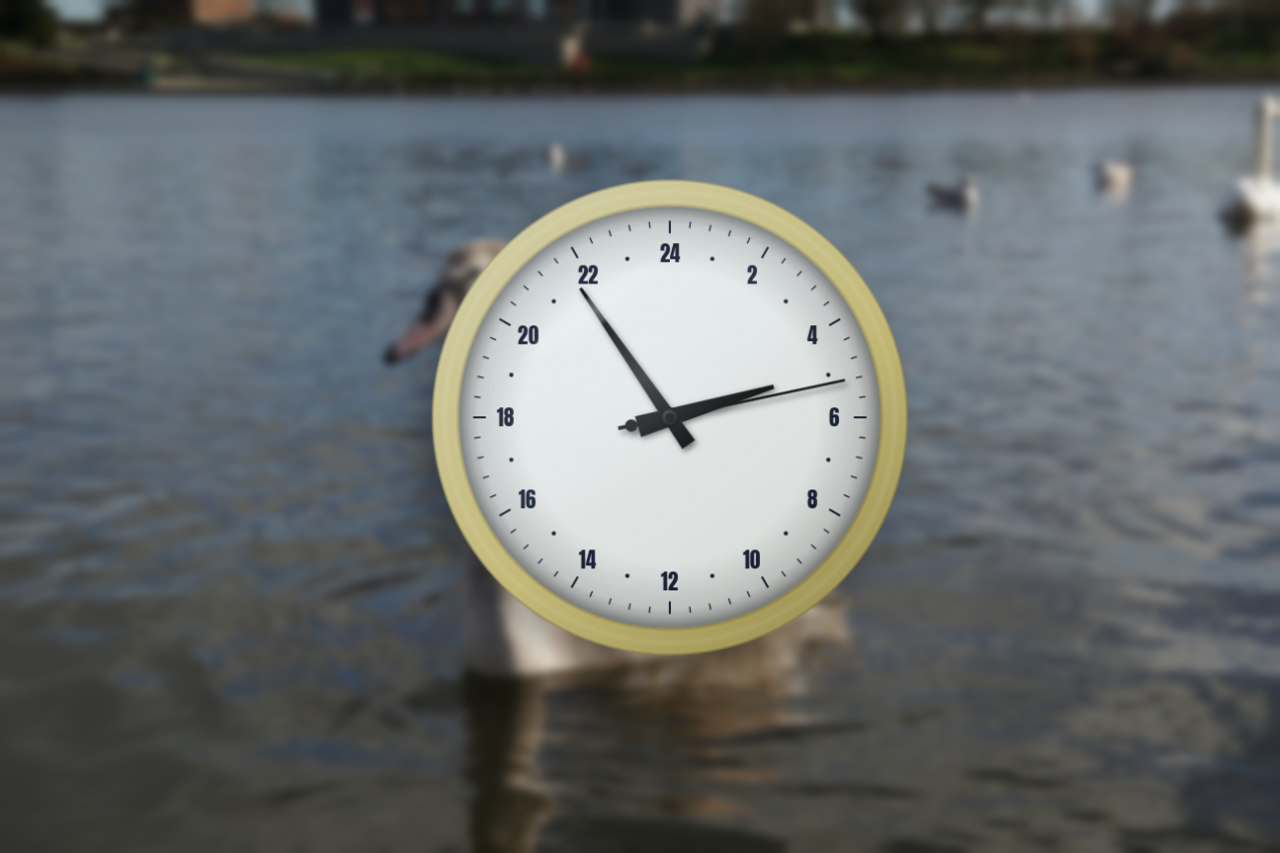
4:54:13
